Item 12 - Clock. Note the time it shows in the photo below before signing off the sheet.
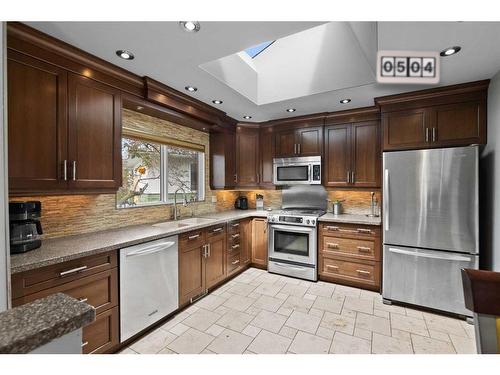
5:04
